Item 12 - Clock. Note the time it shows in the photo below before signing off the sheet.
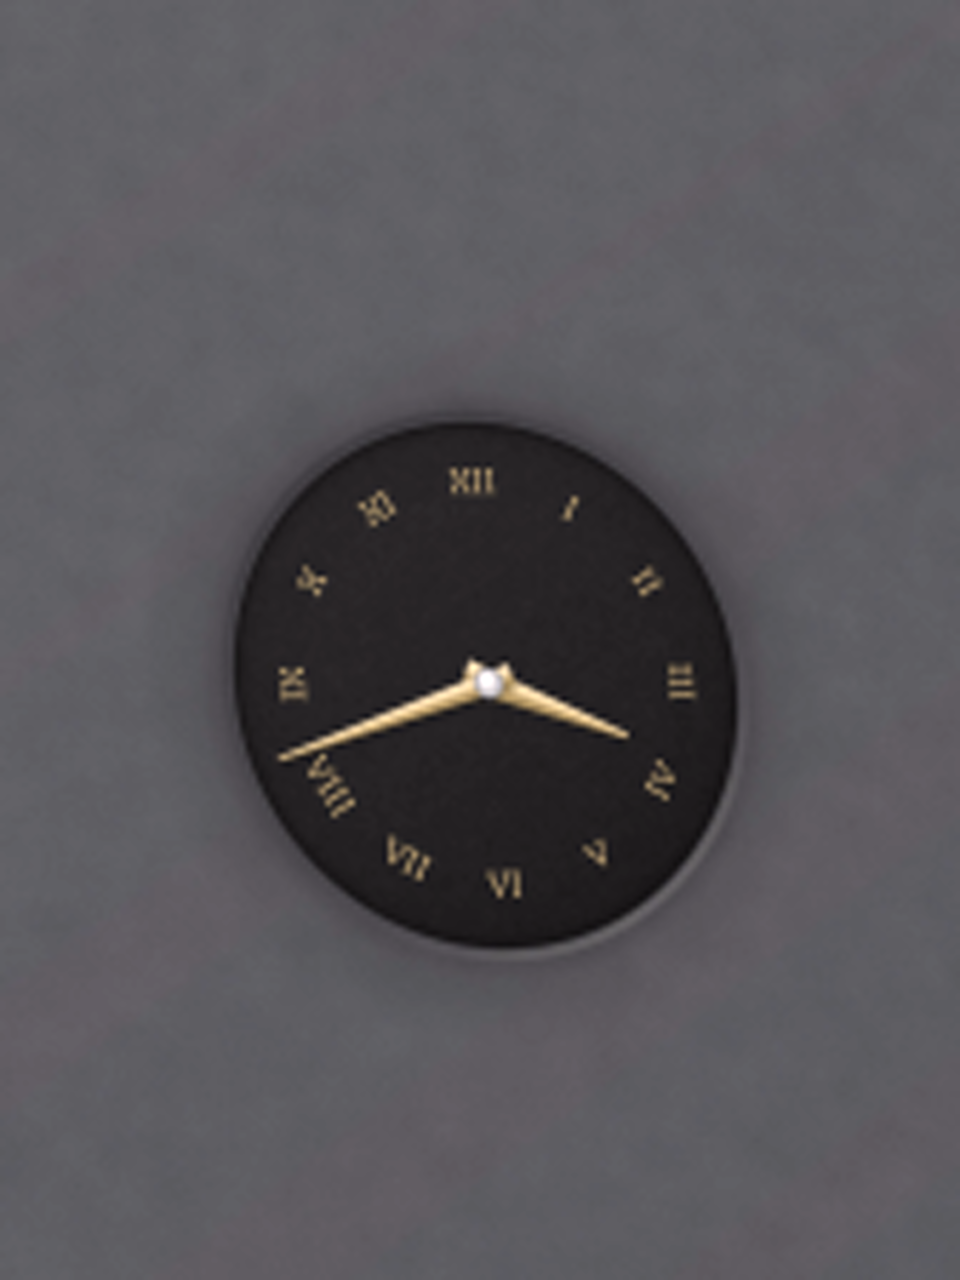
3:42
